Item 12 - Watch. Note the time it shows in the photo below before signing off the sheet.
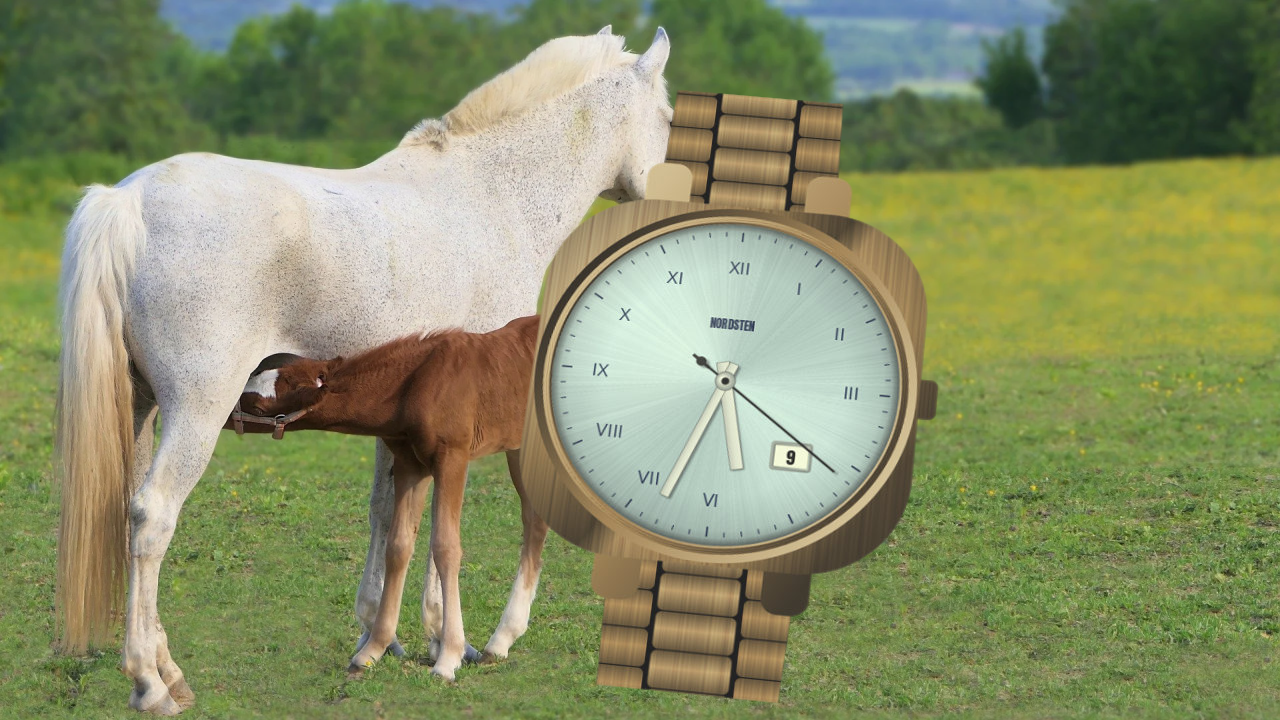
5:33:21
